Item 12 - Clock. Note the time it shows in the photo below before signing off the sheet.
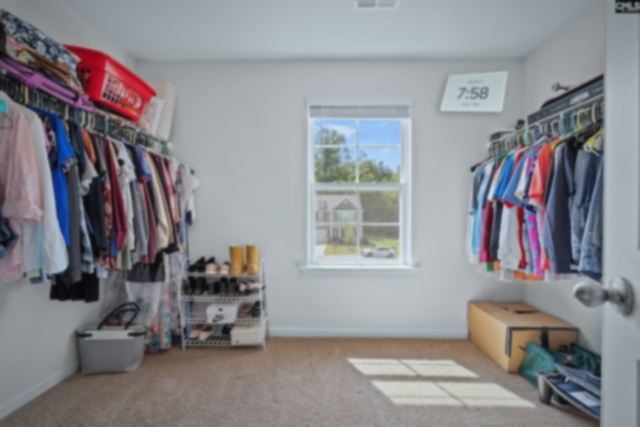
7:58
